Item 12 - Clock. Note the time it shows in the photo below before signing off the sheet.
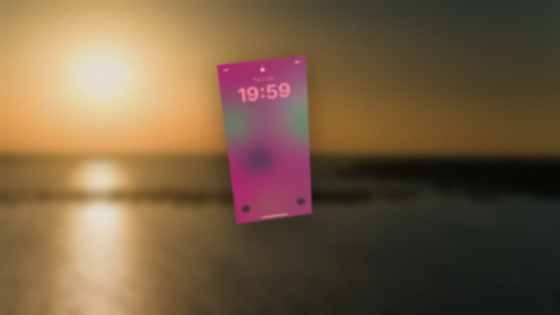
19:59
